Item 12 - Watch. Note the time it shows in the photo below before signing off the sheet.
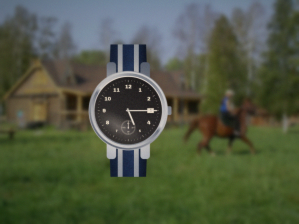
5:15
